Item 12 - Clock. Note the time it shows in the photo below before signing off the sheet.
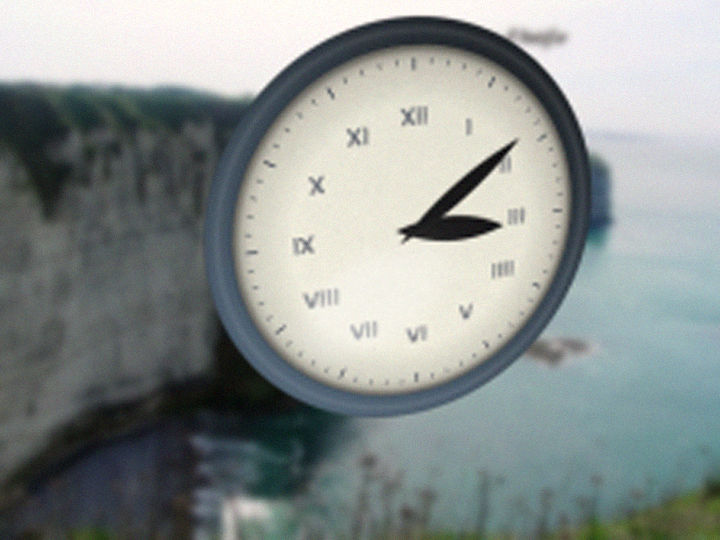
3:09
